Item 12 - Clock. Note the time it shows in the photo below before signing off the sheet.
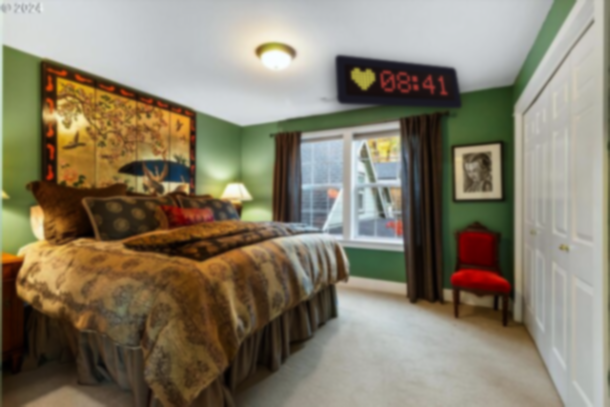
8:41
